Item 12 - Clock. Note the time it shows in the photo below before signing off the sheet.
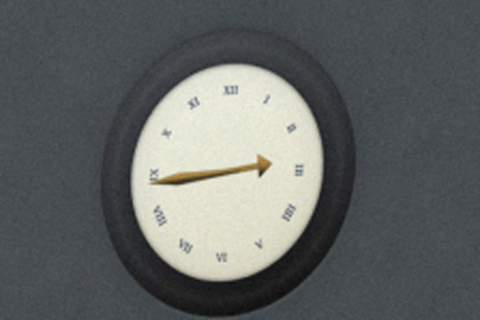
2:44
